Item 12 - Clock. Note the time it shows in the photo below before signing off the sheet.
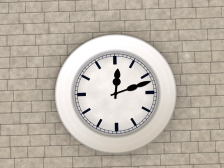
12:12
